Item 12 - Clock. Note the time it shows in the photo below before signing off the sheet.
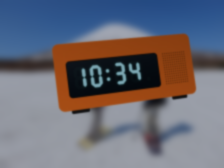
10:34
